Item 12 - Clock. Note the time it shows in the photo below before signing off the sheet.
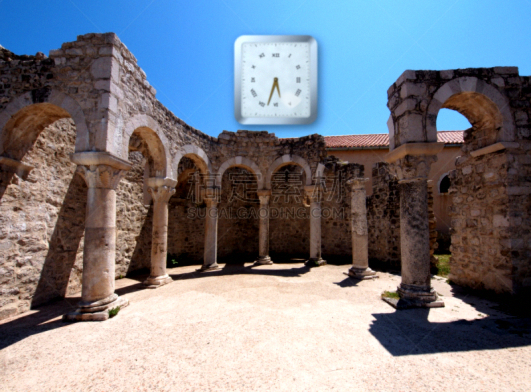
5:33
